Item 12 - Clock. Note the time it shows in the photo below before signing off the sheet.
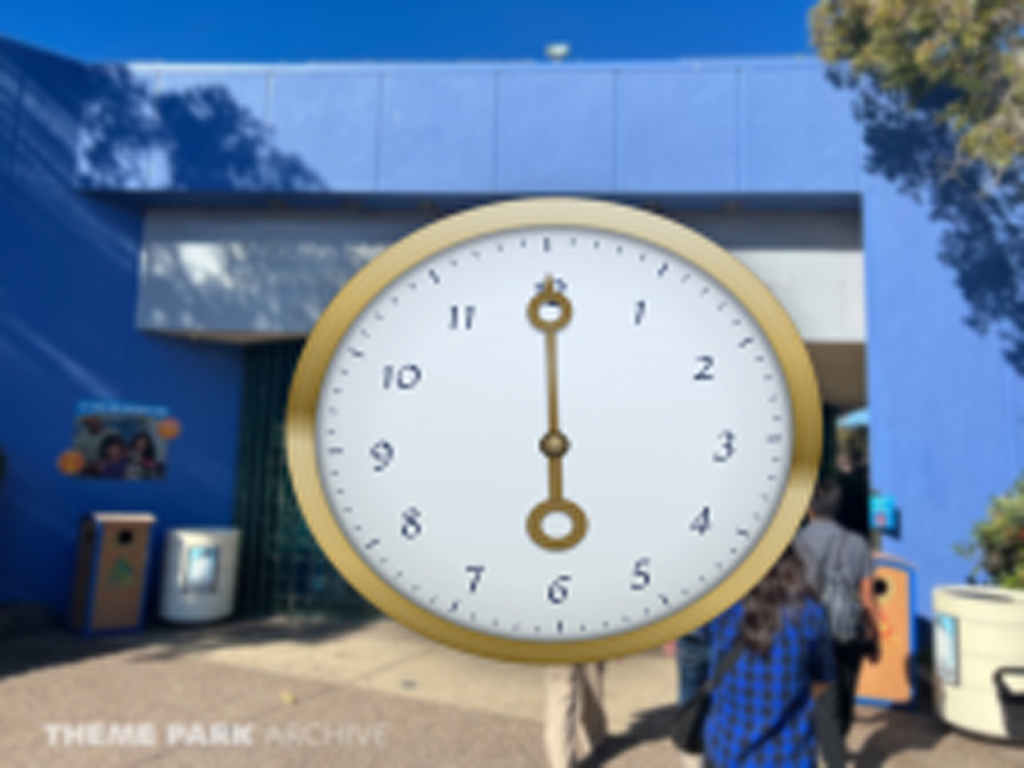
6:00
